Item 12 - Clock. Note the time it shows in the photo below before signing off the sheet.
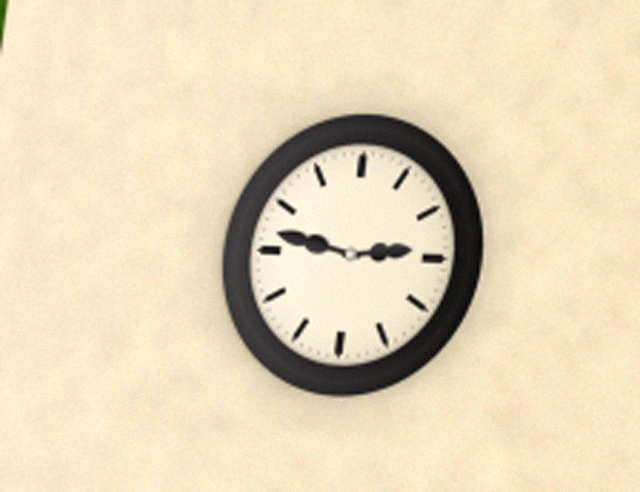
2:47
